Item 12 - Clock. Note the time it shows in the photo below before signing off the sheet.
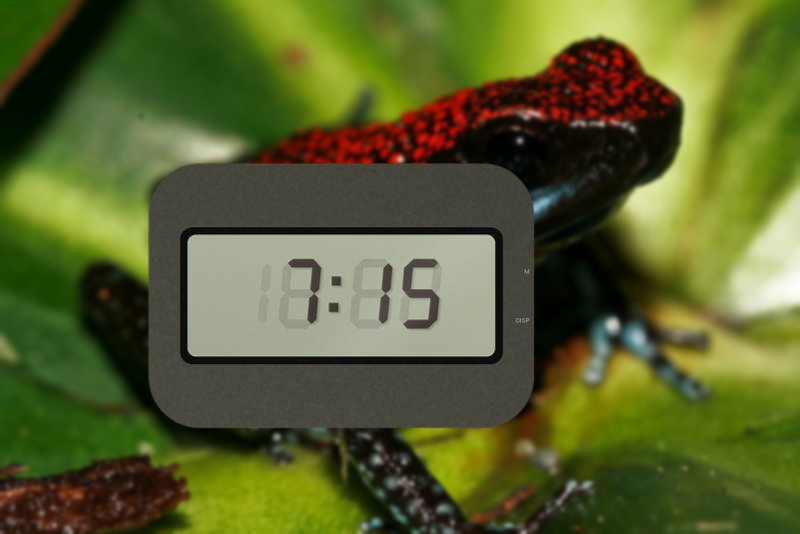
7:15
